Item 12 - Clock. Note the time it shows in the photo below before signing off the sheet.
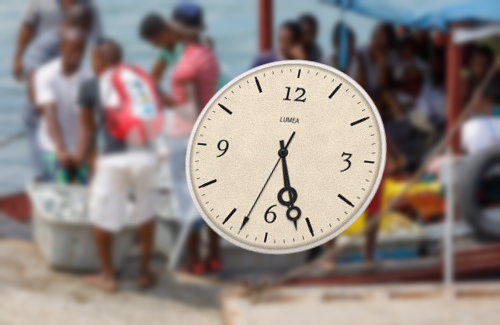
5:26:33
